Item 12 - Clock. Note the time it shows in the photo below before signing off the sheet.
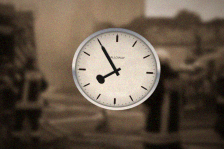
7:55
